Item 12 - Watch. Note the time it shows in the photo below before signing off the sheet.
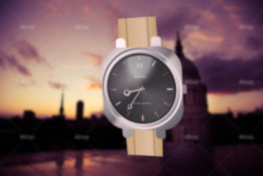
8:36
